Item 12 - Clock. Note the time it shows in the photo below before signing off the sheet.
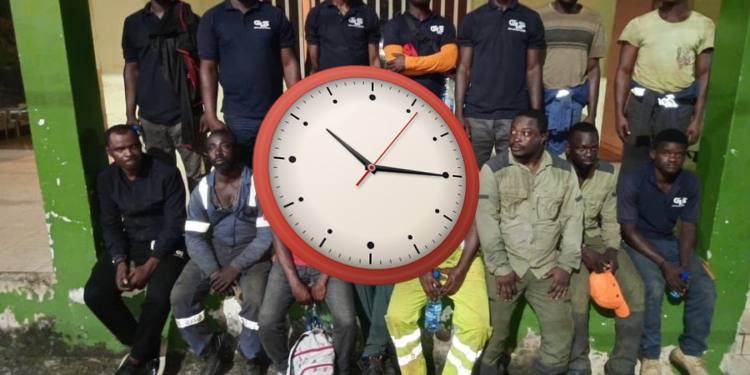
10:15:06
